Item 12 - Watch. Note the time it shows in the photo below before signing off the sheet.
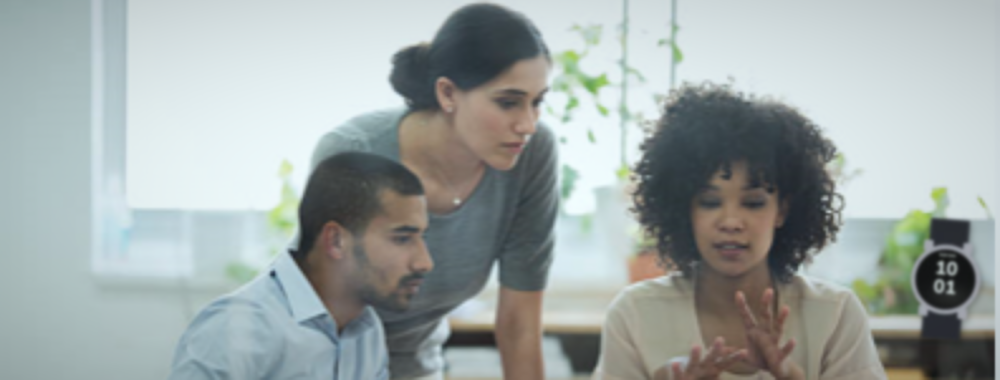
10:01
